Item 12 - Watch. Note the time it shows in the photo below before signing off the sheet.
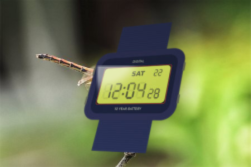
12:04:28
